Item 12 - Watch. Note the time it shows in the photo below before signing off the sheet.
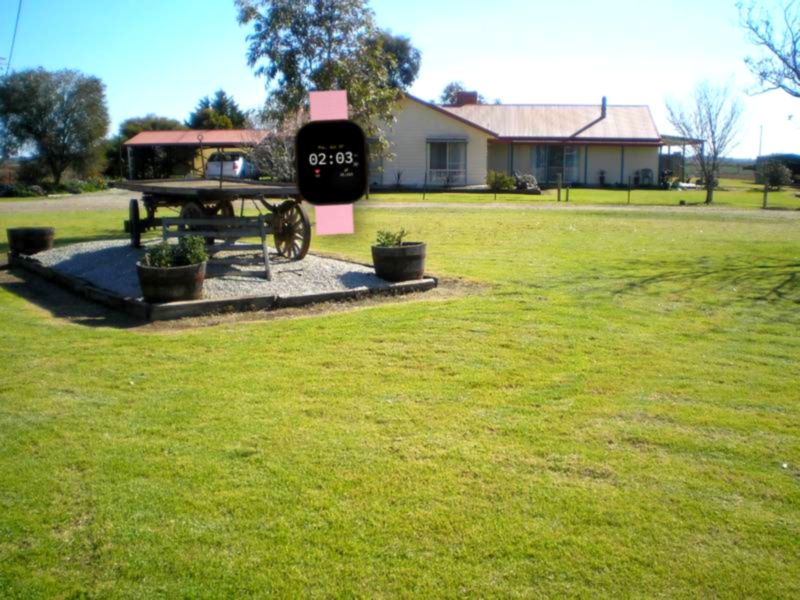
2:03
